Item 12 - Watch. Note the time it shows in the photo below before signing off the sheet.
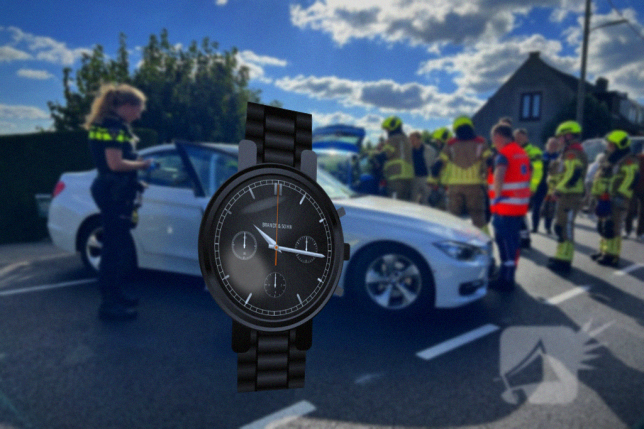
10:16
